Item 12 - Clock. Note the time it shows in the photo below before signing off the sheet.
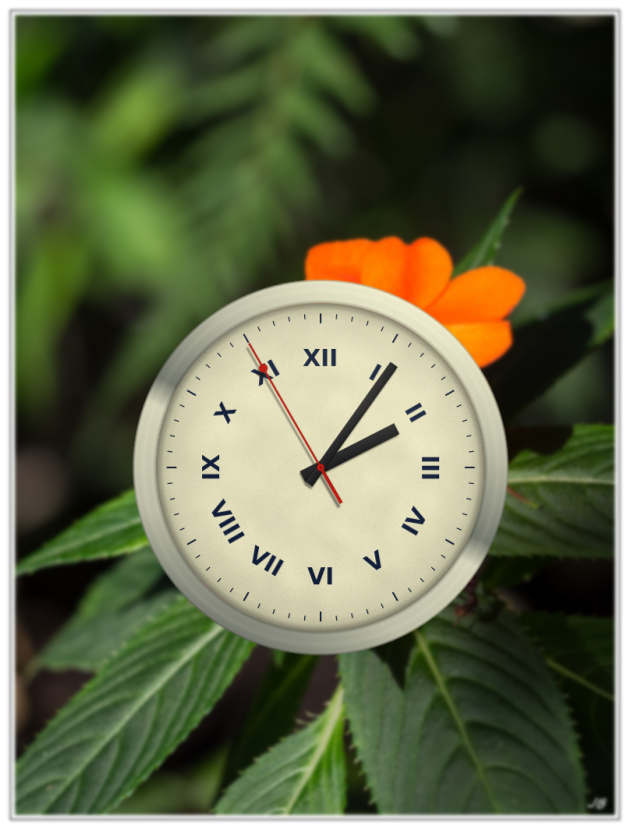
2:05:55
